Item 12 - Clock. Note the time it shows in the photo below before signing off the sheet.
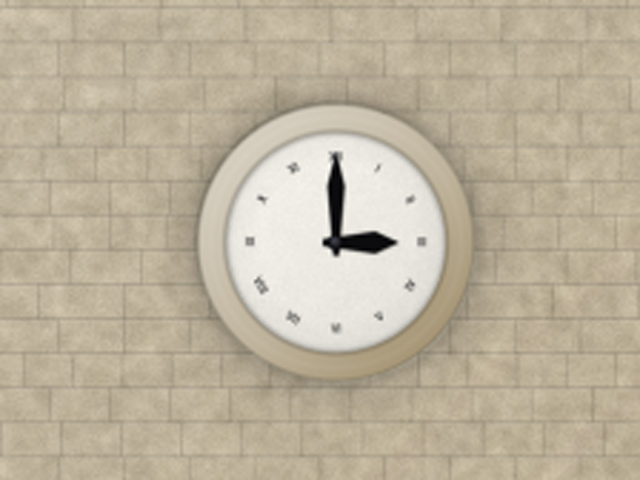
3:00
